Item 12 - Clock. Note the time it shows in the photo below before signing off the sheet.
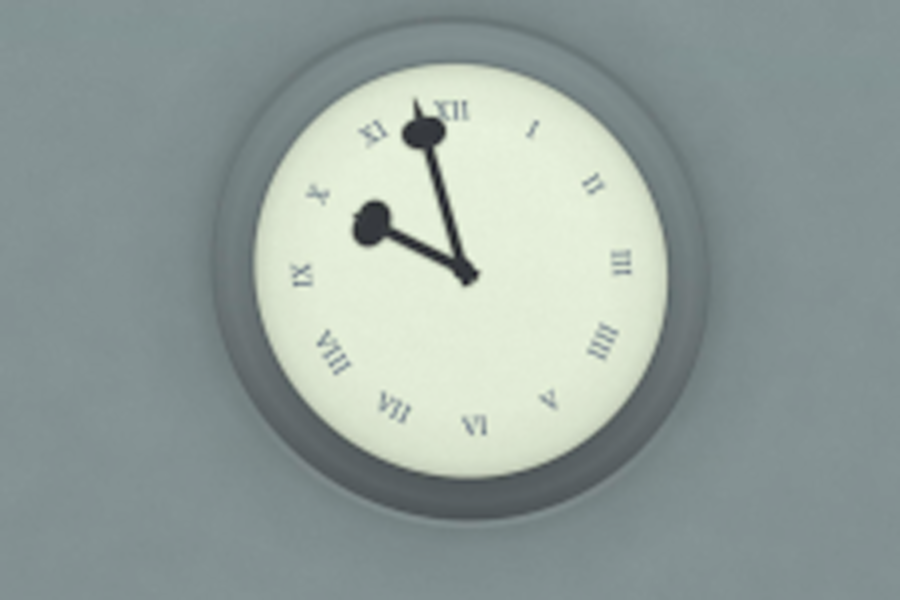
9:58
